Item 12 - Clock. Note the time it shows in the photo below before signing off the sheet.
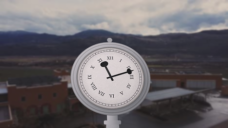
11:12
